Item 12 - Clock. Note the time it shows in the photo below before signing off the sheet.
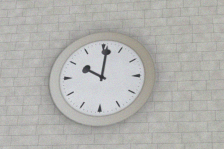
10:01
